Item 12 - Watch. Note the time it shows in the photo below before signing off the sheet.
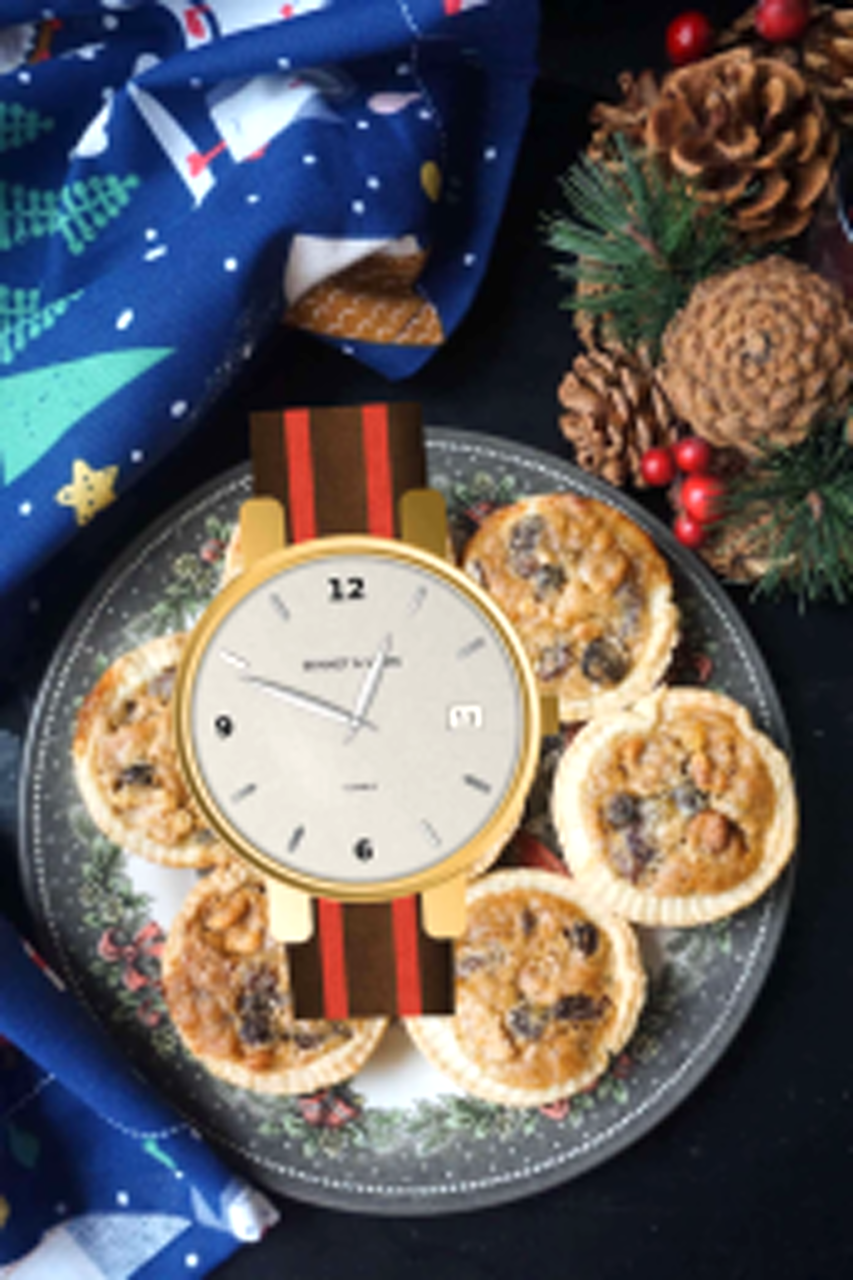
12:49
